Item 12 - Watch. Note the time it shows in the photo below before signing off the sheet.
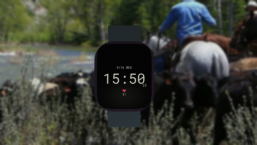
15:50
